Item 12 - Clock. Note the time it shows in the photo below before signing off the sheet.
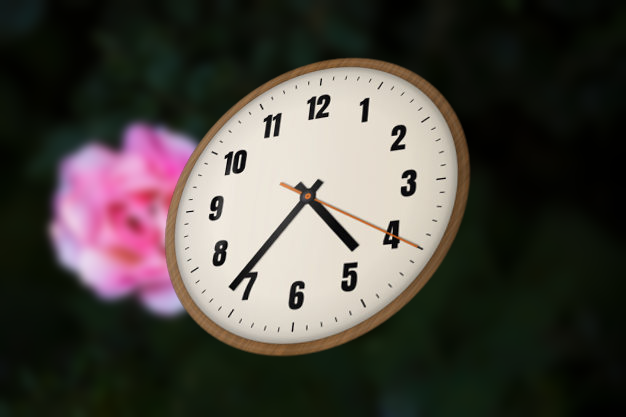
4:36:20
